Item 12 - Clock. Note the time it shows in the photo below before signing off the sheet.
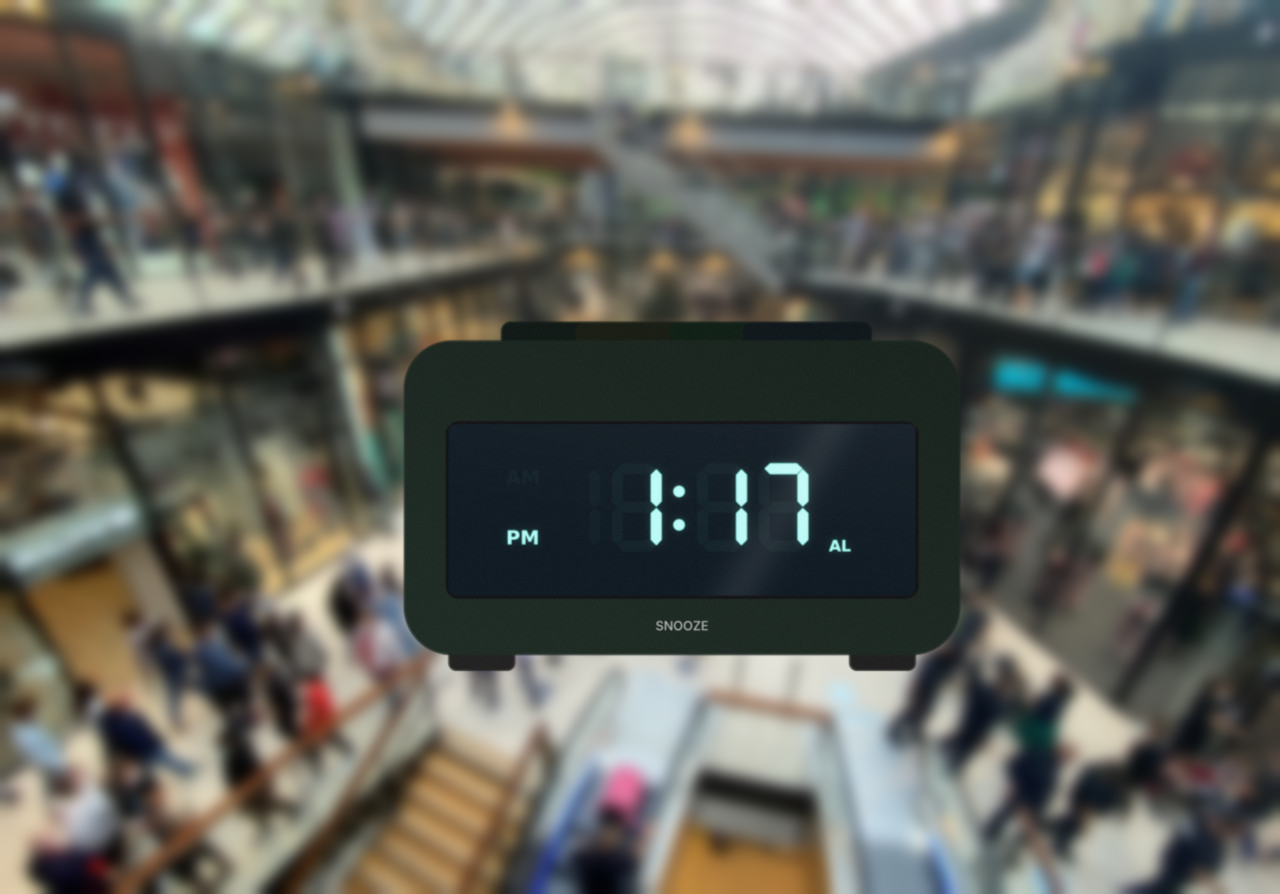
1:17
